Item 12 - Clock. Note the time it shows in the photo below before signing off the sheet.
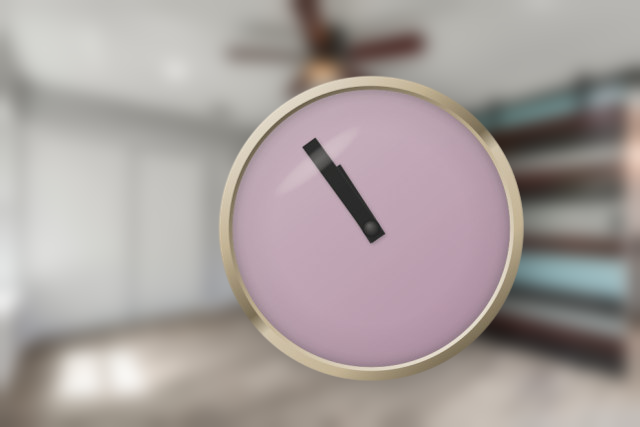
10:54
